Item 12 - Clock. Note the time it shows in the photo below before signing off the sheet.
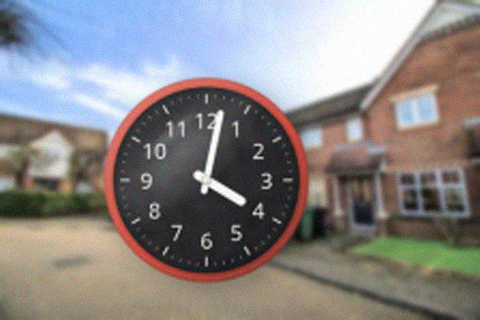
4:02
